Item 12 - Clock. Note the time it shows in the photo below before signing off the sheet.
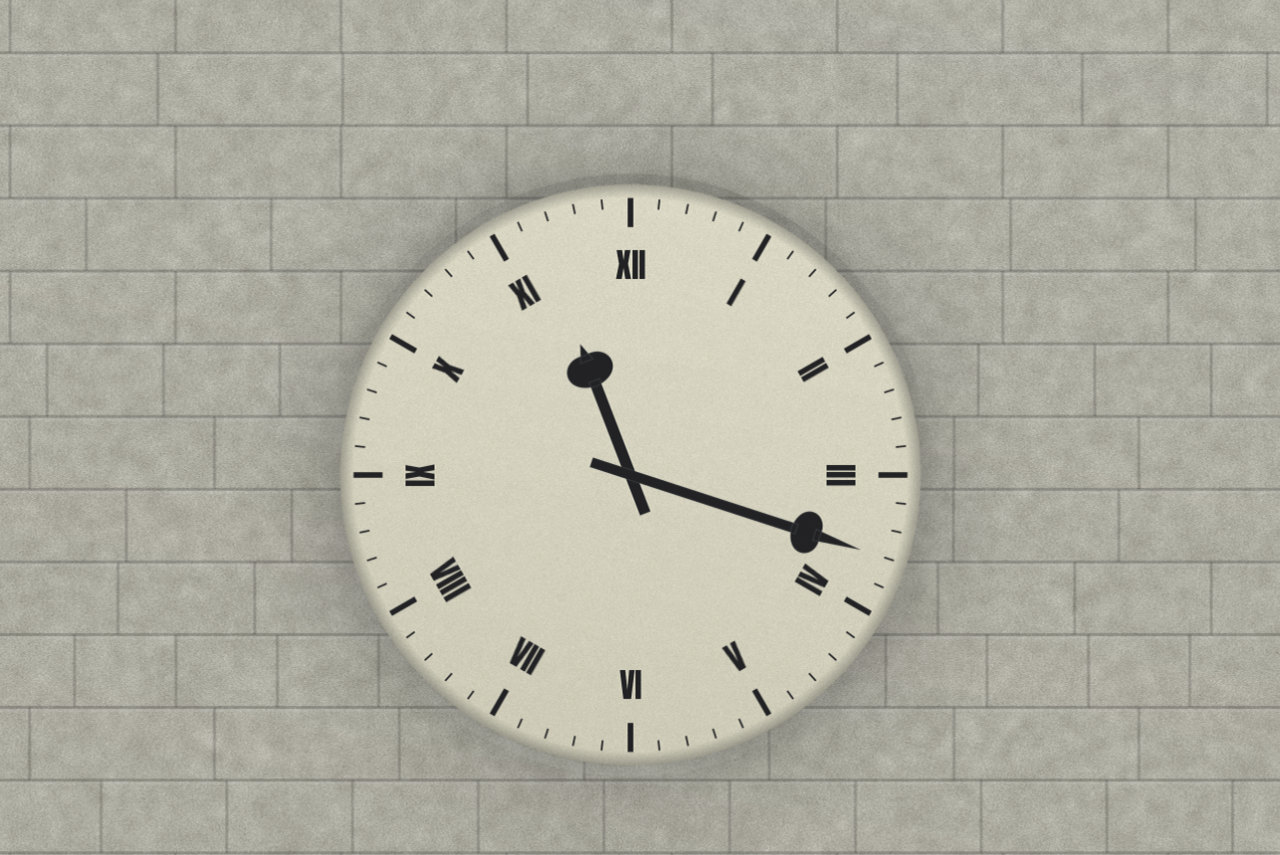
11:18
